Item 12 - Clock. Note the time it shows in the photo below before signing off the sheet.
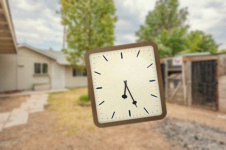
6:27
